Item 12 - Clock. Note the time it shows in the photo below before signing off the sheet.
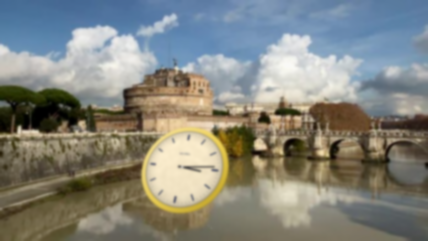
3:14
